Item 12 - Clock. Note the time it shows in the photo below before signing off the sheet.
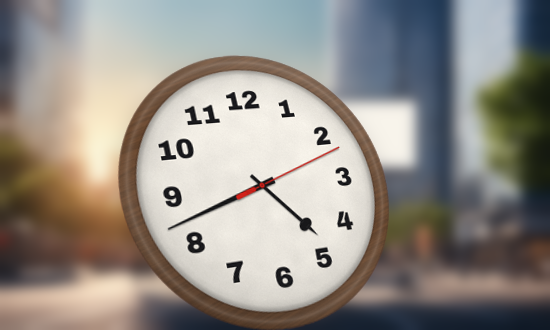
4:42:12
